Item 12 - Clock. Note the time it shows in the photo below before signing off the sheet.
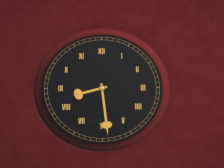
8:29
